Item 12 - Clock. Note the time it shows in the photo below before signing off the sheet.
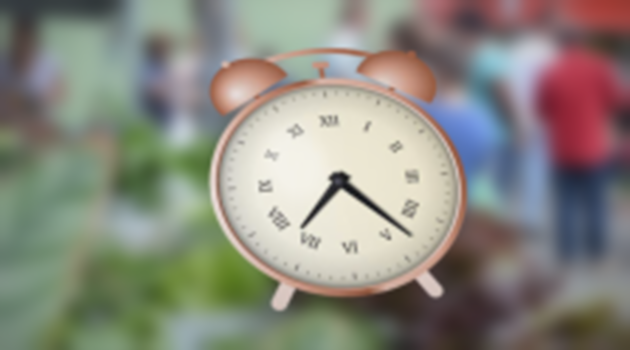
7:23
